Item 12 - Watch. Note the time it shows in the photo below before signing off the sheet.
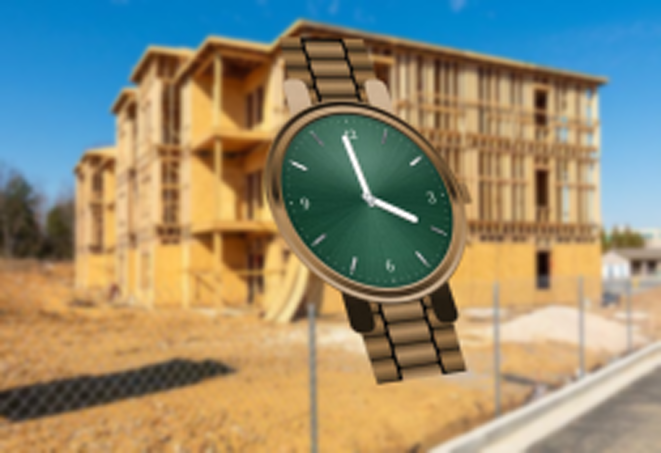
3:59
